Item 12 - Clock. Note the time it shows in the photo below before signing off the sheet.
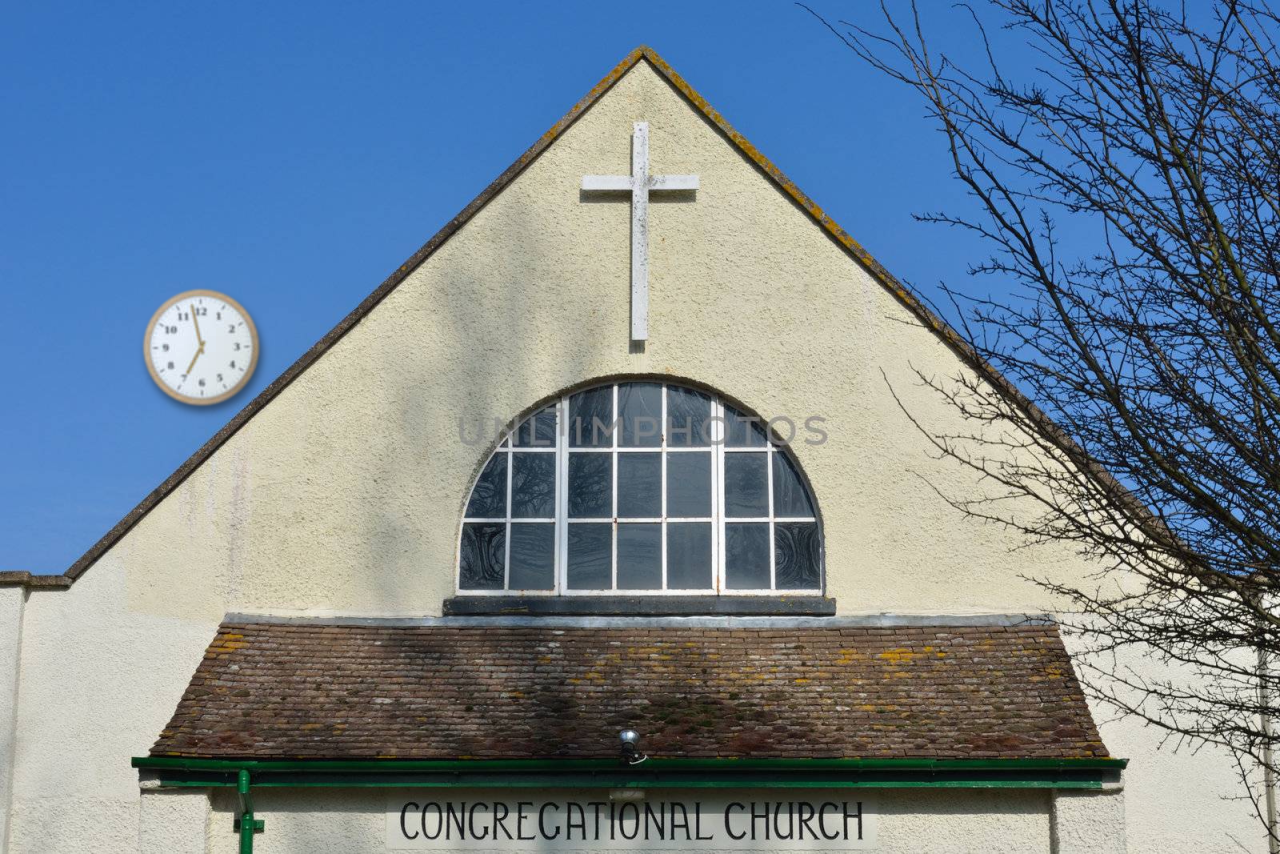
6:58
